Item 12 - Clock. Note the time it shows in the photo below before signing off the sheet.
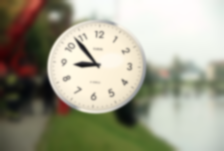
8:53
